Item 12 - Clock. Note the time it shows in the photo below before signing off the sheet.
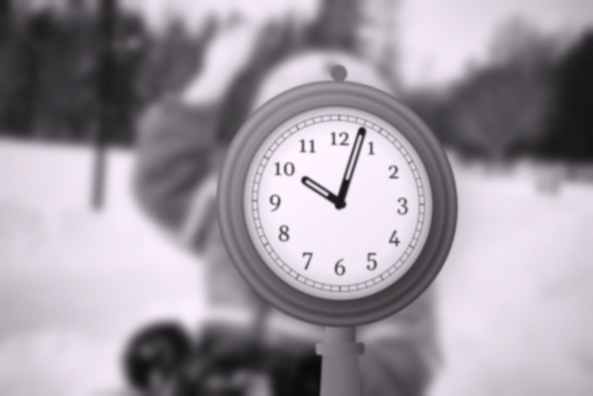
10:03
